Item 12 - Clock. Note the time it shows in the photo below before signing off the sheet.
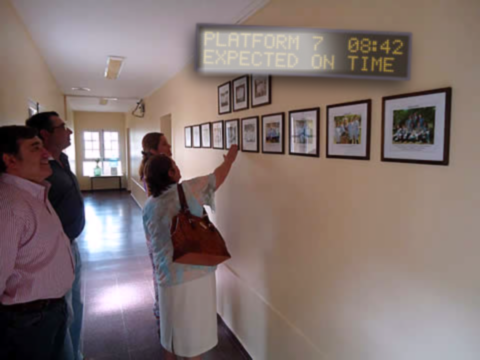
8:42
